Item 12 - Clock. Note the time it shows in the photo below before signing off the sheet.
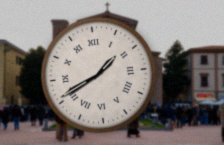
1:41
